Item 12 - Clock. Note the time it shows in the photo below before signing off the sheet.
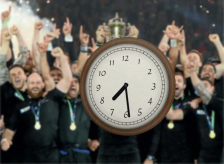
7:29
